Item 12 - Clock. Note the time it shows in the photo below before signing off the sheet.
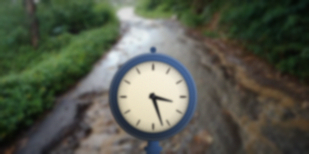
3:27
